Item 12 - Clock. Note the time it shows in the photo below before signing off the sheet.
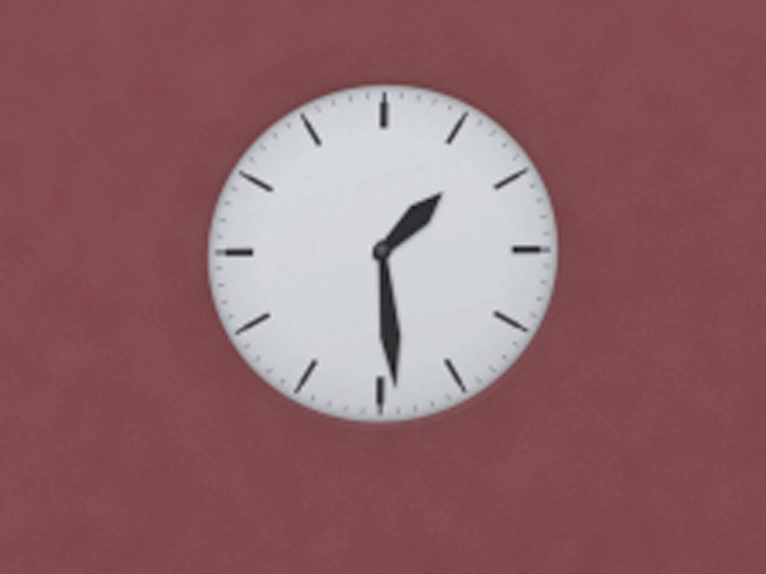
1:29
